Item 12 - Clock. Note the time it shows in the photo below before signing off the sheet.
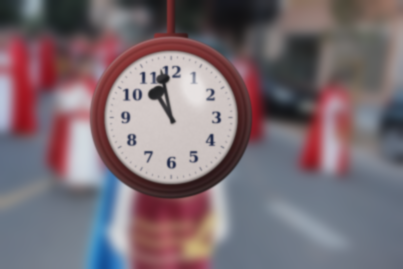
10:58
